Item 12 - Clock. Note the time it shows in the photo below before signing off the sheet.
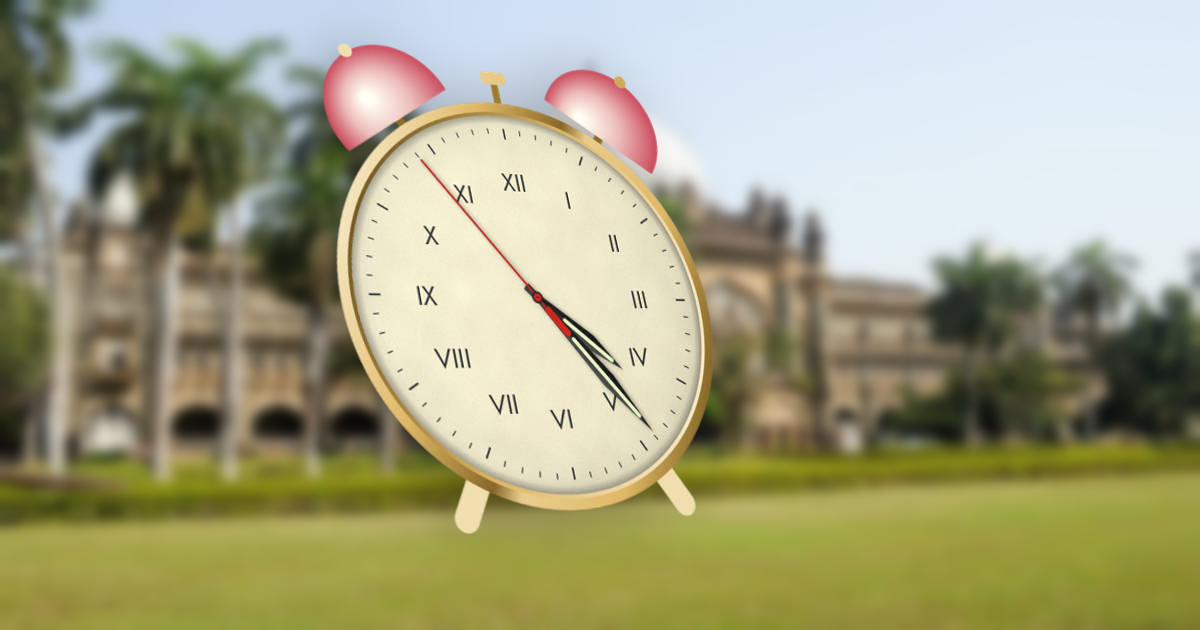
4:23:54
